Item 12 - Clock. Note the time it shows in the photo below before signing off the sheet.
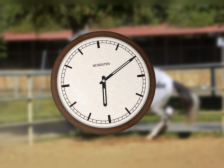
6:10
